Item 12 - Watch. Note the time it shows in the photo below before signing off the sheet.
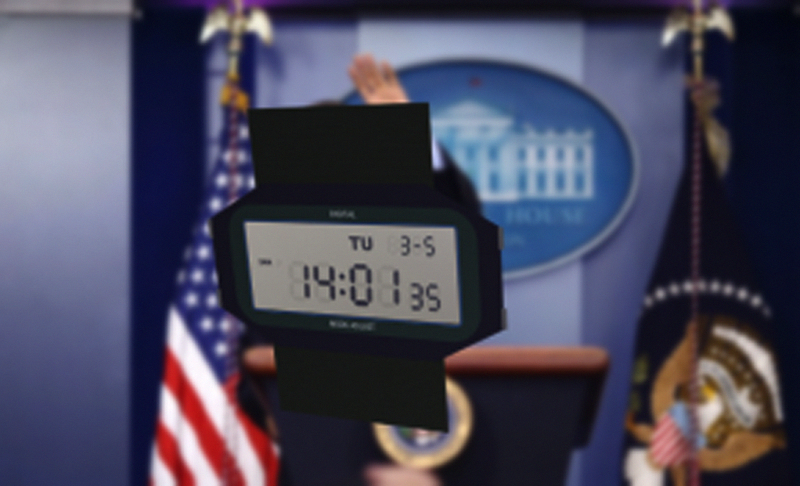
14:01:35
